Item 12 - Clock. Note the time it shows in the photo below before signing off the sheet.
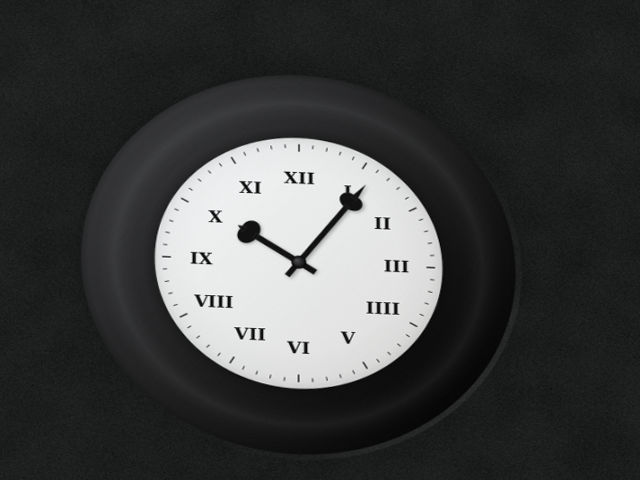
10:06
